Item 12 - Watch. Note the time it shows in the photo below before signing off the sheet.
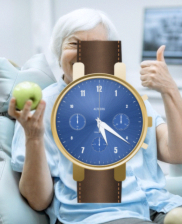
5:21
